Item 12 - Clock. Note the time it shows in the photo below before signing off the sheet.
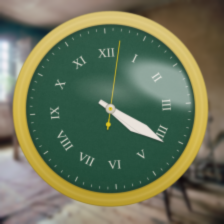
4:21:02
